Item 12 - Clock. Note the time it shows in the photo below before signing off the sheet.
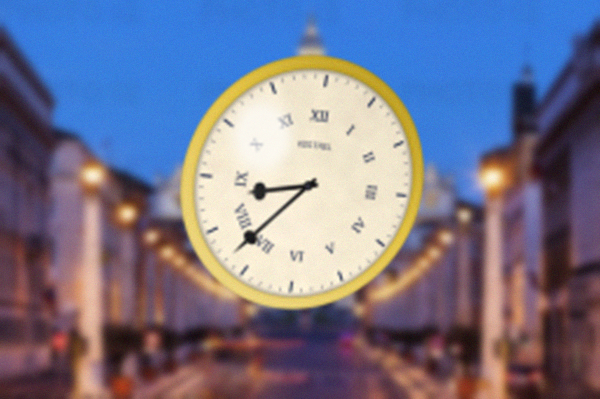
8:37
